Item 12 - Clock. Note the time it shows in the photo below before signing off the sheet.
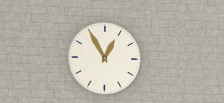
12:55
